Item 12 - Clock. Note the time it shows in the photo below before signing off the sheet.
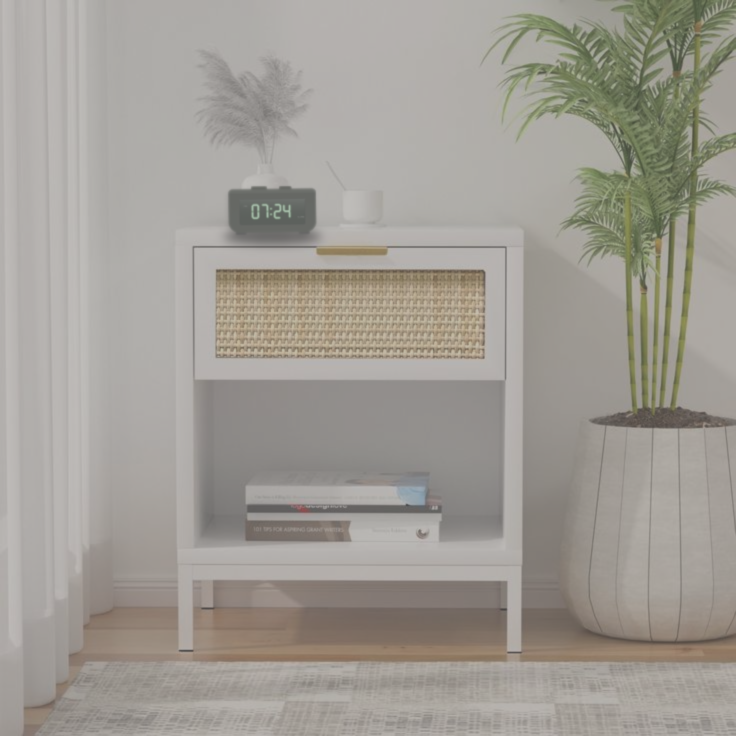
7:24
